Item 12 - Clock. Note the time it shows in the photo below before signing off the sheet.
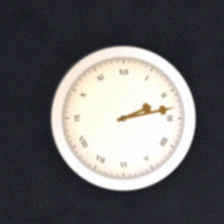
2:13
